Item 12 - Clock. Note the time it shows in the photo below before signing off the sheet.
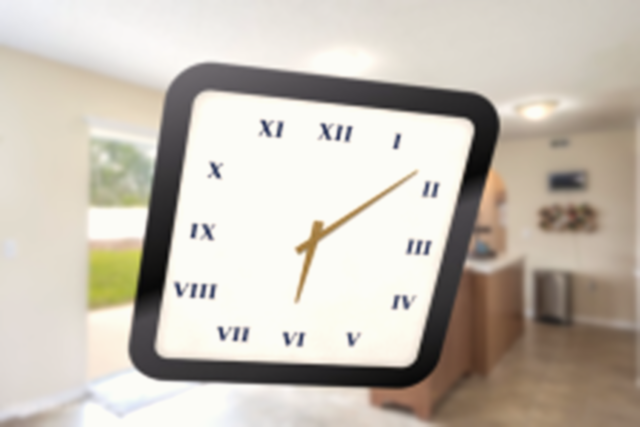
6:08
